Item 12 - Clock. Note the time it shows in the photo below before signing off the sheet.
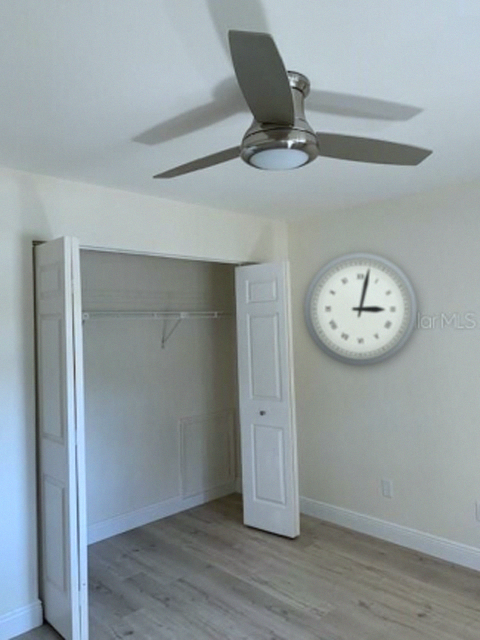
3:02
